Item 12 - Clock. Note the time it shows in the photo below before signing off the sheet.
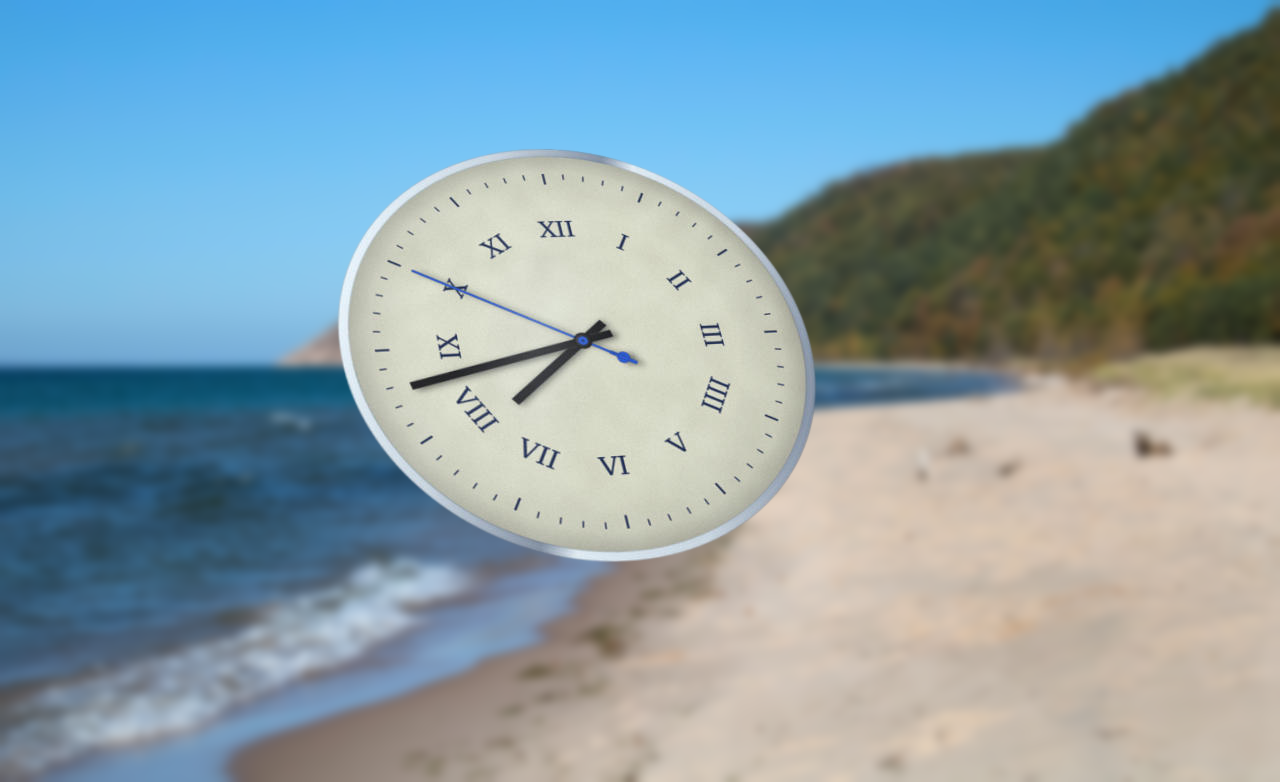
7:42:50
